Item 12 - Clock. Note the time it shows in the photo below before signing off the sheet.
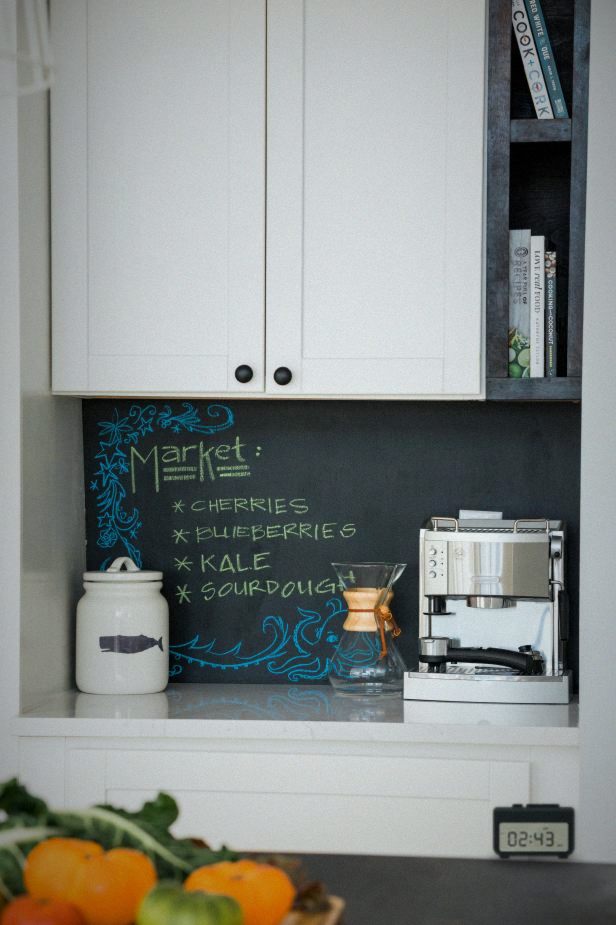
2:43
